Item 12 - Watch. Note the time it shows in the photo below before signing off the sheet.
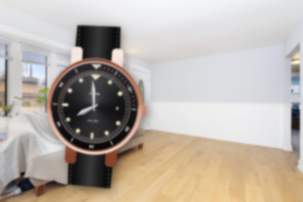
7:59
